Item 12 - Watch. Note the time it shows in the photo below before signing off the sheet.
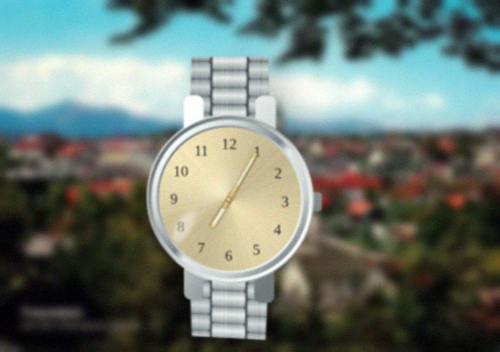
7:05
